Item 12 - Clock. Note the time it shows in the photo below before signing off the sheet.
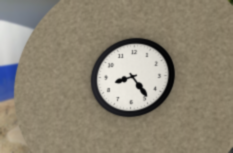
8:24
